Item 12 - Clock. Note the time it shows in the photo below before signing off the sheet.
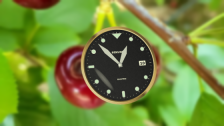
12:53
